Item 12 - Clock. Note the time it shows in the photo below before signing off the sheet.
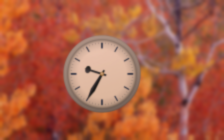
9:35
